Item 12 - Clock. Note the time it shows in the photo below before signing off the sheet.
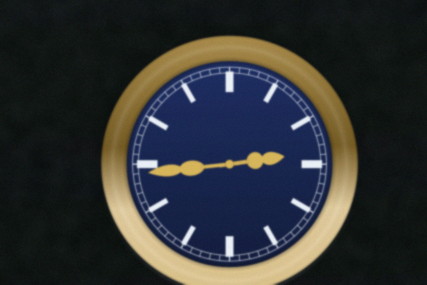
2:44
